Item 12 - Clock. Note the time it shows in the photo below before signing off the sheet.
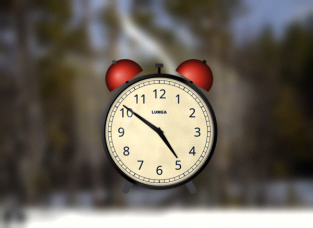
4:51
